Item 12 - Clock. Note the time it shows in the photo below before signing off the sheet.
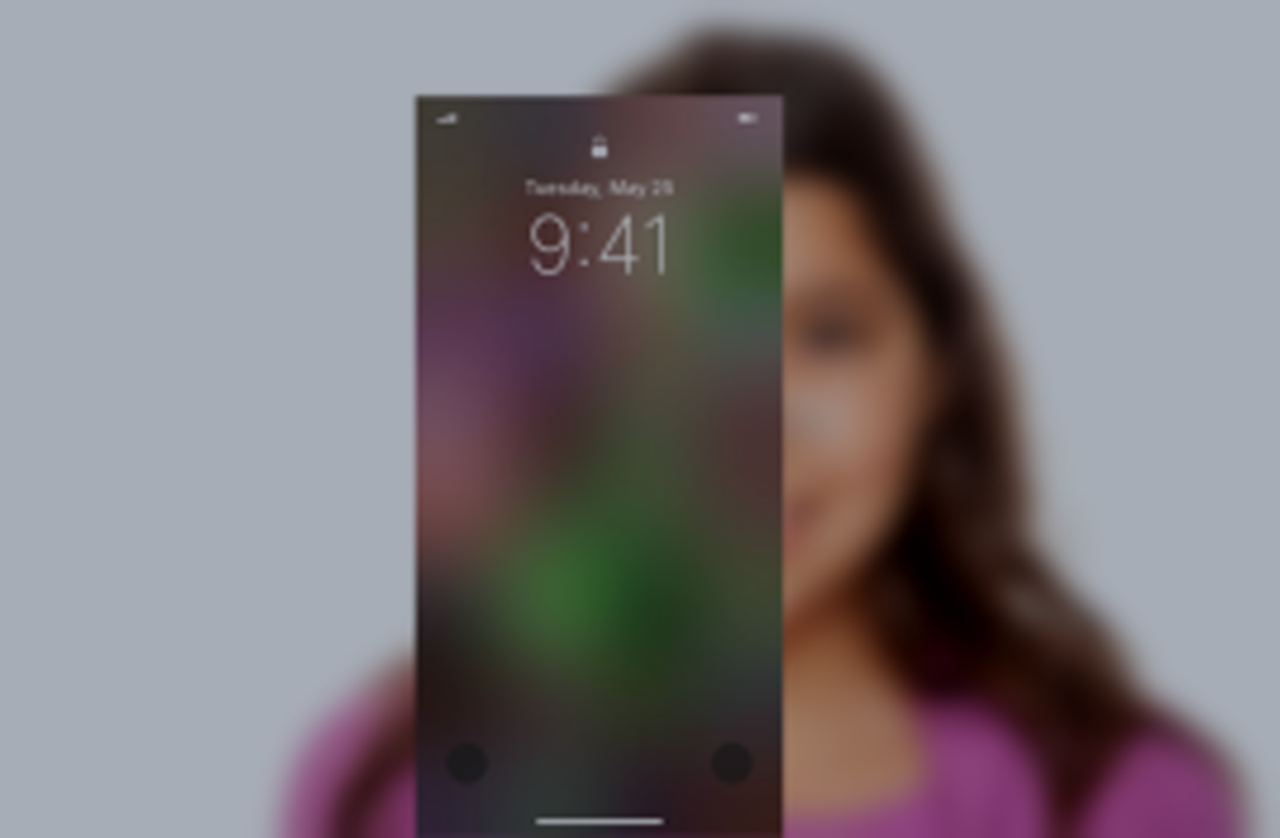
9:41
